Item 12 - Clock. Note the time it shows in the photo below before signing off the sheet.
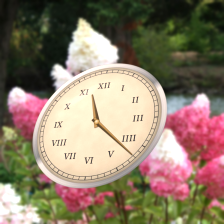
11:22
